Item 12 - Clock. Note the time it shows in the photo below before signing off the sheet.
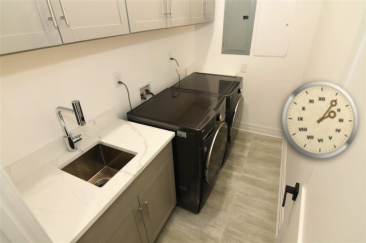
2:06
